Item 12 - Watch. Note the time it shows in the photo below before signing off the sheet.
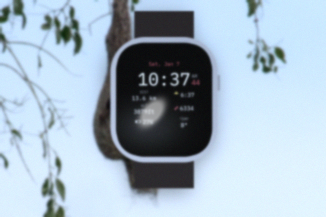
10:37
